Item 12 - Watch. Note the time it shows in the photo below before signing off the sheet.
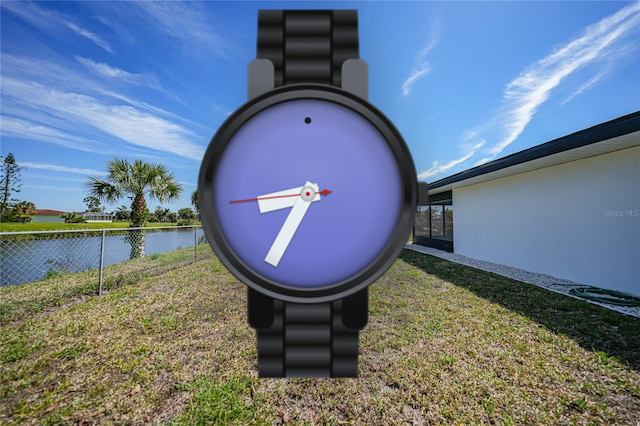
8:34:44
